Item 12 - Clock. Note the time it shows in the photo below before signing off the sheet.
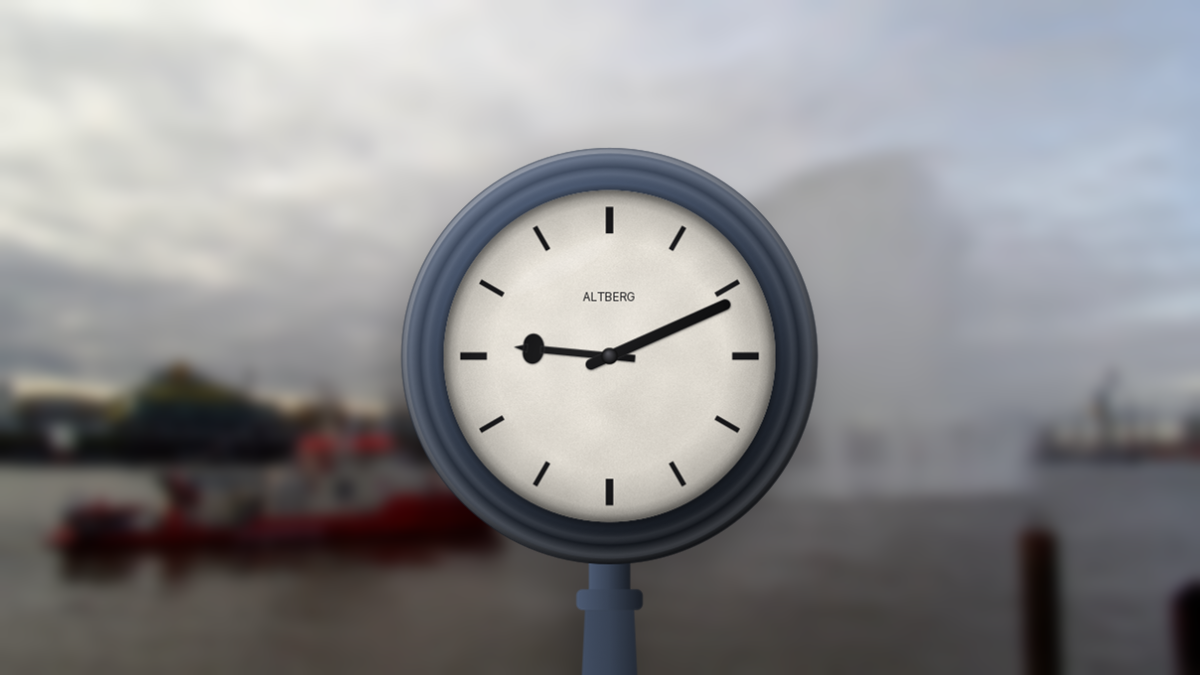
9:11
